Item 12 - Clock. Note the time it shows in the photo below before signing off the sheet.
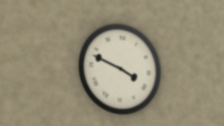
3:48
